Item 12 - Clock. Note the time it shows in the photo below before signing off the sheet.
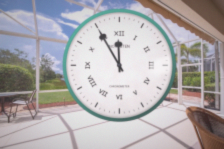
11:55
